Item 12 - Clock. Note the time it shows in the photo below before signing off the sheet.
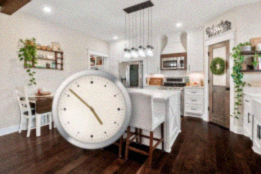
4:52
